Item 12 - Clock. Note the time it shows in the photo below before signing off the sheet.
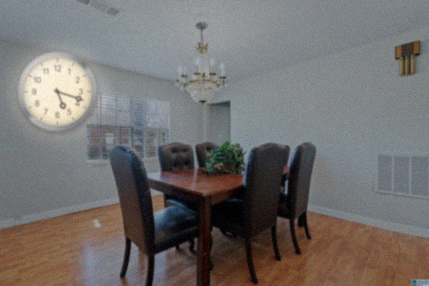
5:18
